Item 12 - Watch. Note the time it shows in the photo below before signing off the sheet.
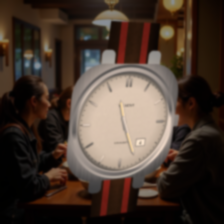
11:26
